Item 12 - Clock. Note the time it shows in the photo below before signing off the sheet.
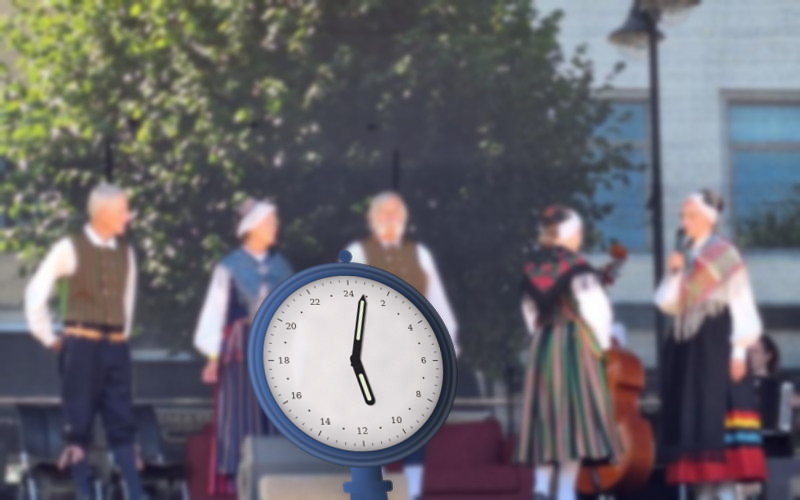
11:02
